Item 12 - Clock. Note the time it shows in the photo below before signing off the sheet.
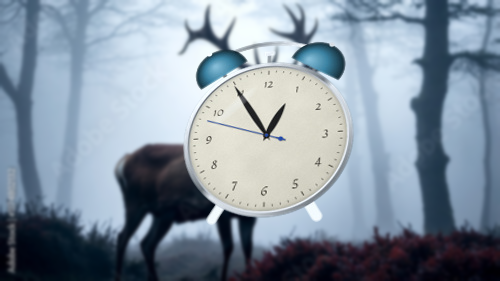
12:54:48
